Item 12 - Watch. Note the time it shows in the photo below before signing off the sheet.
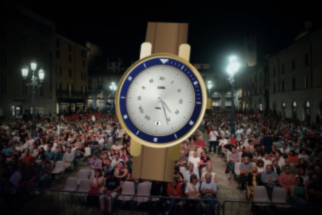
4:26
